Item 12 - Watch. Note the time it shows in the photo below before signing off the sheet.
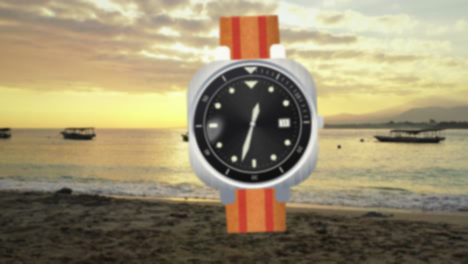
12:33
